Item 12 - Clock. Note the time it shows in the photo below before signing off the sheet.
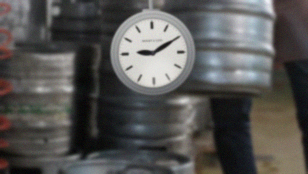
9:10
